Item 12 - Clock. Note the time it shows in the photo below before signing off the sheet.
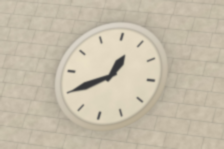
12:40
